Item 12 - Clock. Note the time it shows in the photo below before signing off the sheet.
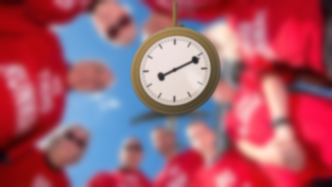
8:11
